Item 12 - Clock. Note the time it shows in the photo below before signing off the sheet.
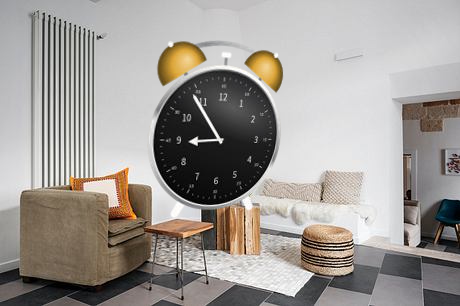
8:54
